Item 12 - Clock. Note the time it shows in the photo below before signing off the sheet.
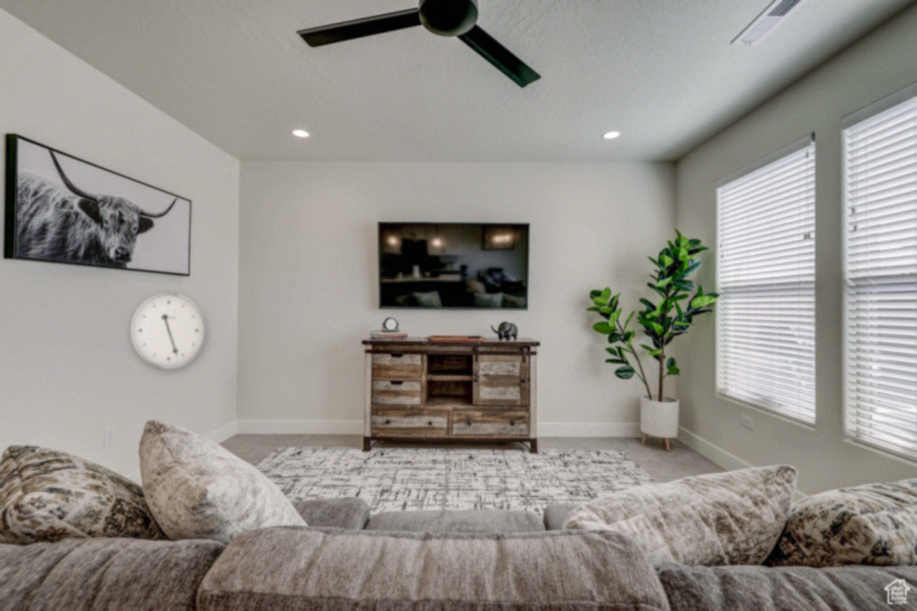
11:27
